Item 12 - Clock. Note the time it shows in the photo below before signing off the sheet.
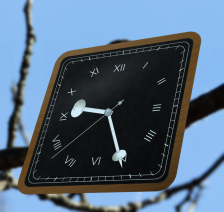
9:25:38
